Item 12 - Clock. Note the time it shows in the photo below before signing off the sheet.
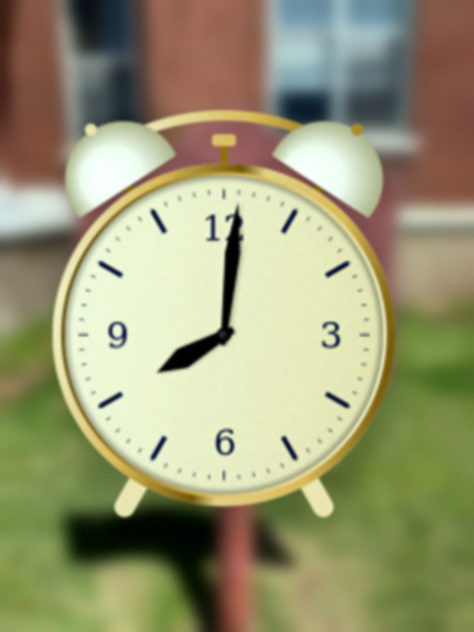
8:01
